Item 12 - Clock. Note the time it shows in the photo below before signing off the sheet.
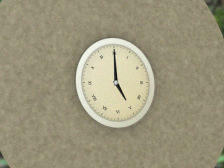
5:00
